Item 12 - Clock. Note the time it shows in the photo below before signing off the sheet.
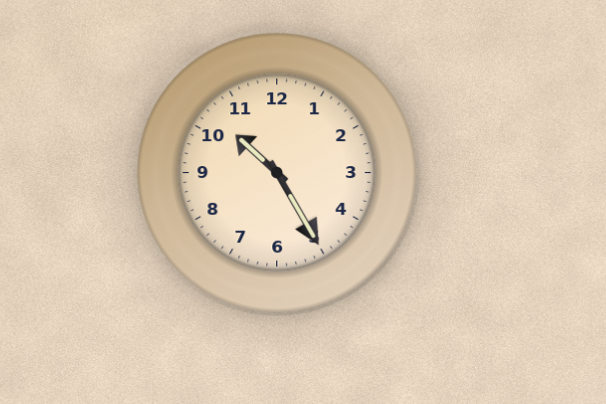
10:25
